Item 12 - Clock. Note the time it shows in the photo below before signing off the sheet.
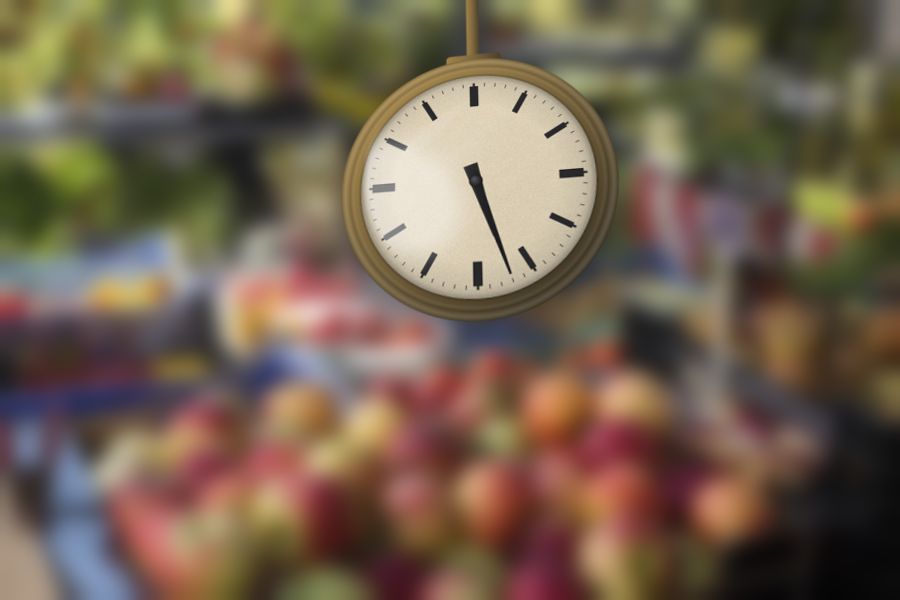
5:27
